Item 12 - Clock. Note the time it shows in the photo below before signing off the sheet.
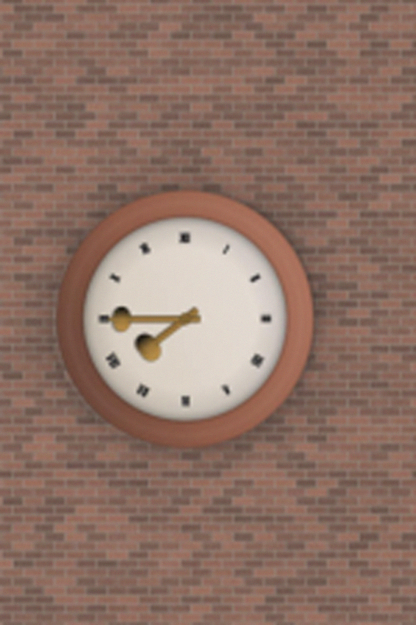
7:45
